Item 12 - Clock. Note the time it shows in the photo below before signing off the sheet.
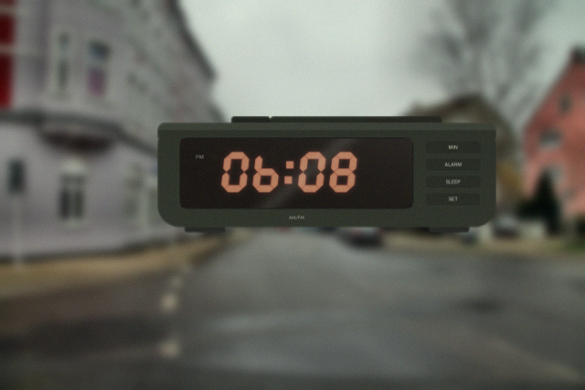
6:08
